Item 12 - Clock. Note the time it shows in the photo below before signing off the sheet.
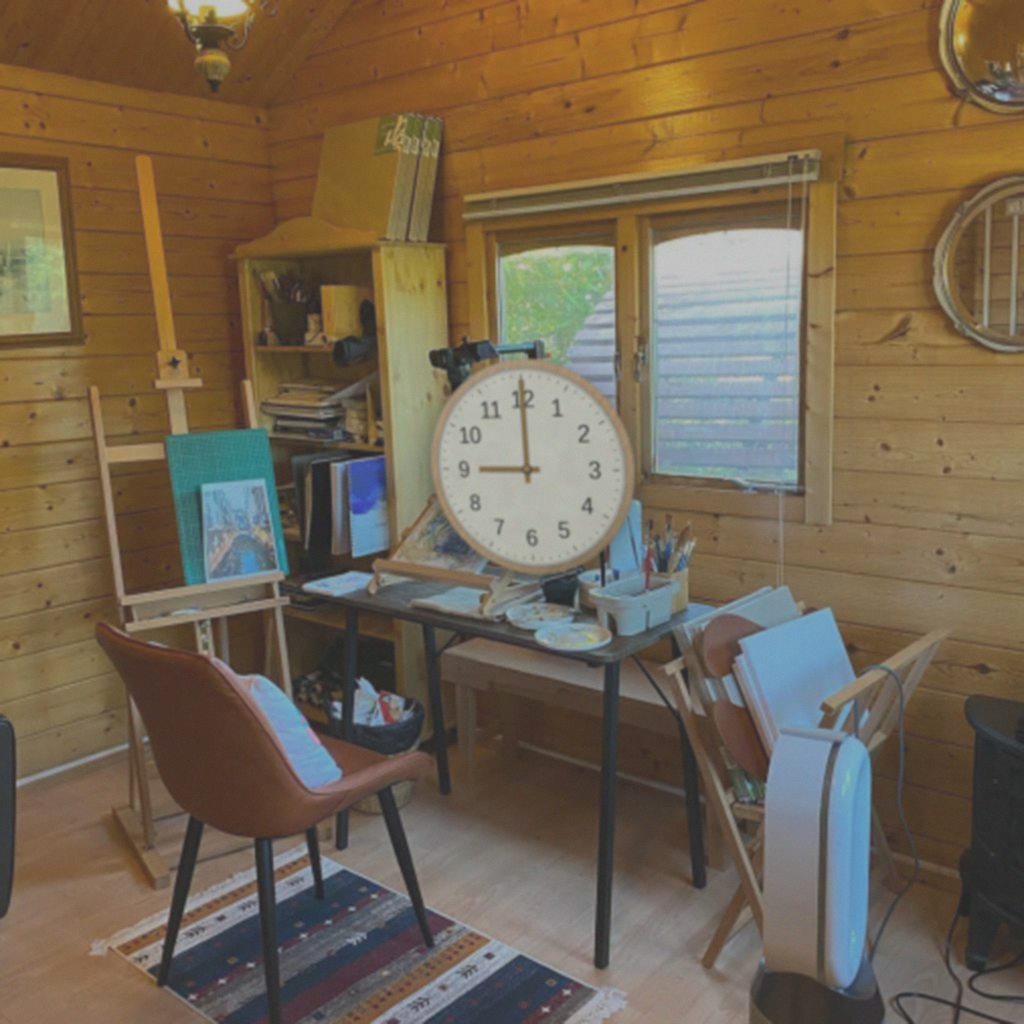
9:00
